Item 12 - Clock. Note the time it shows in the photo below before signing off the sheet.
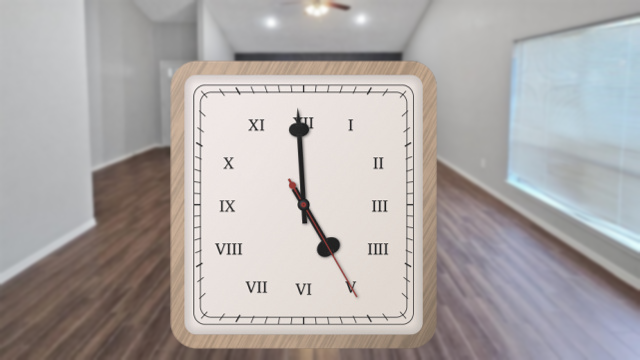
4:59:25
